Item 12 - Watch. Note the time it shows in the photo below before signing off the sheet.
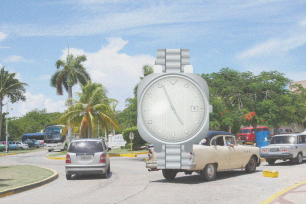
4:56
